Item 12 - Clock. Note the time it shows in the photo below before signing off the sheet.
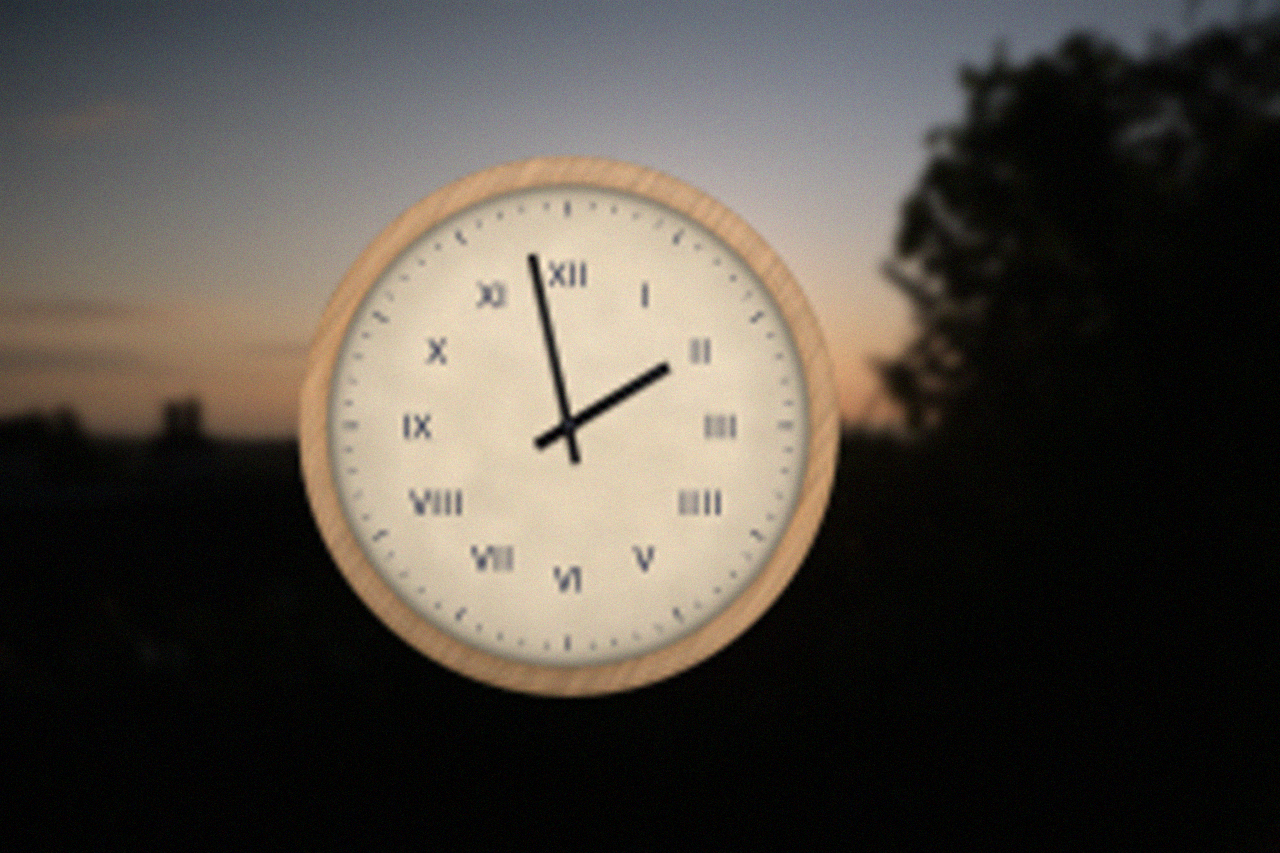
1:58
